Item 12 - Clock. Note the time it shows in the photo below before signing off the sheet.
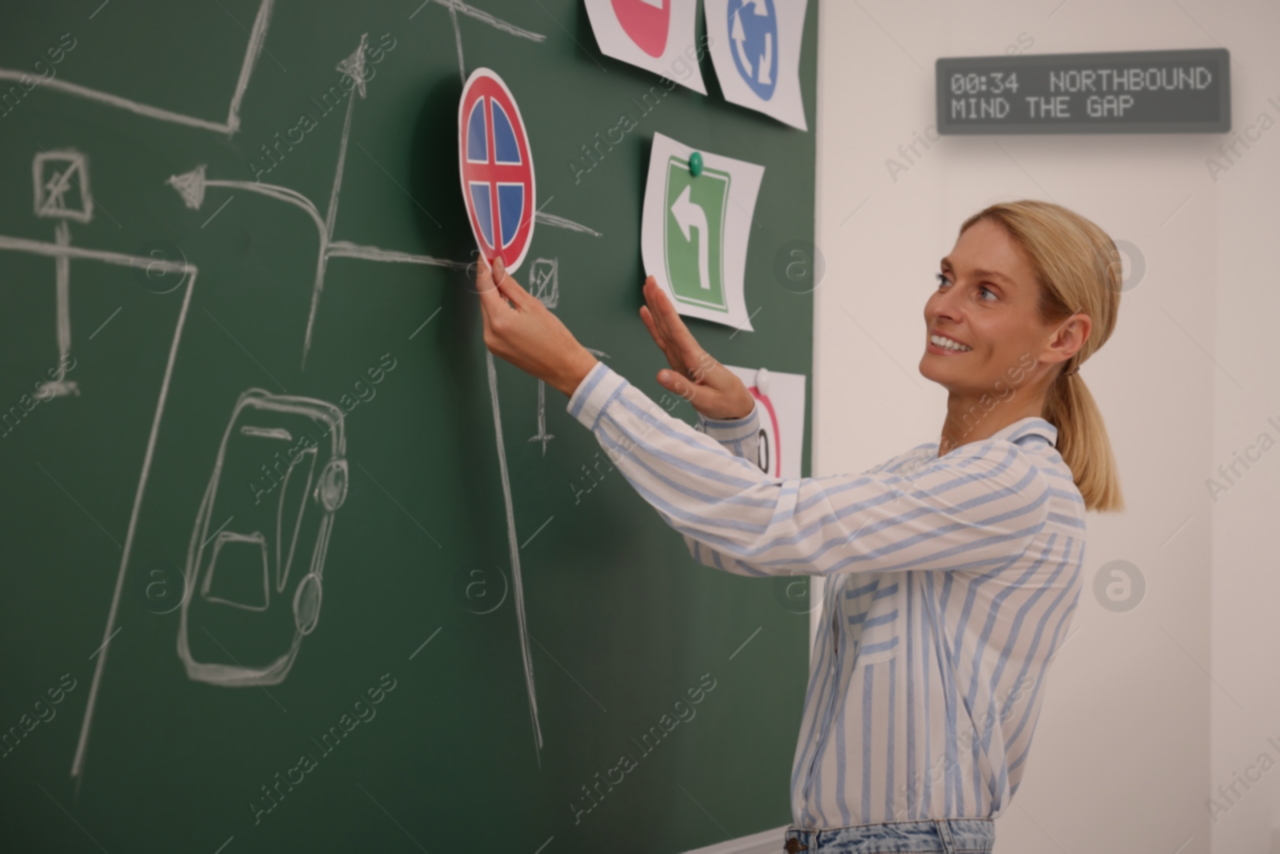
0:34
